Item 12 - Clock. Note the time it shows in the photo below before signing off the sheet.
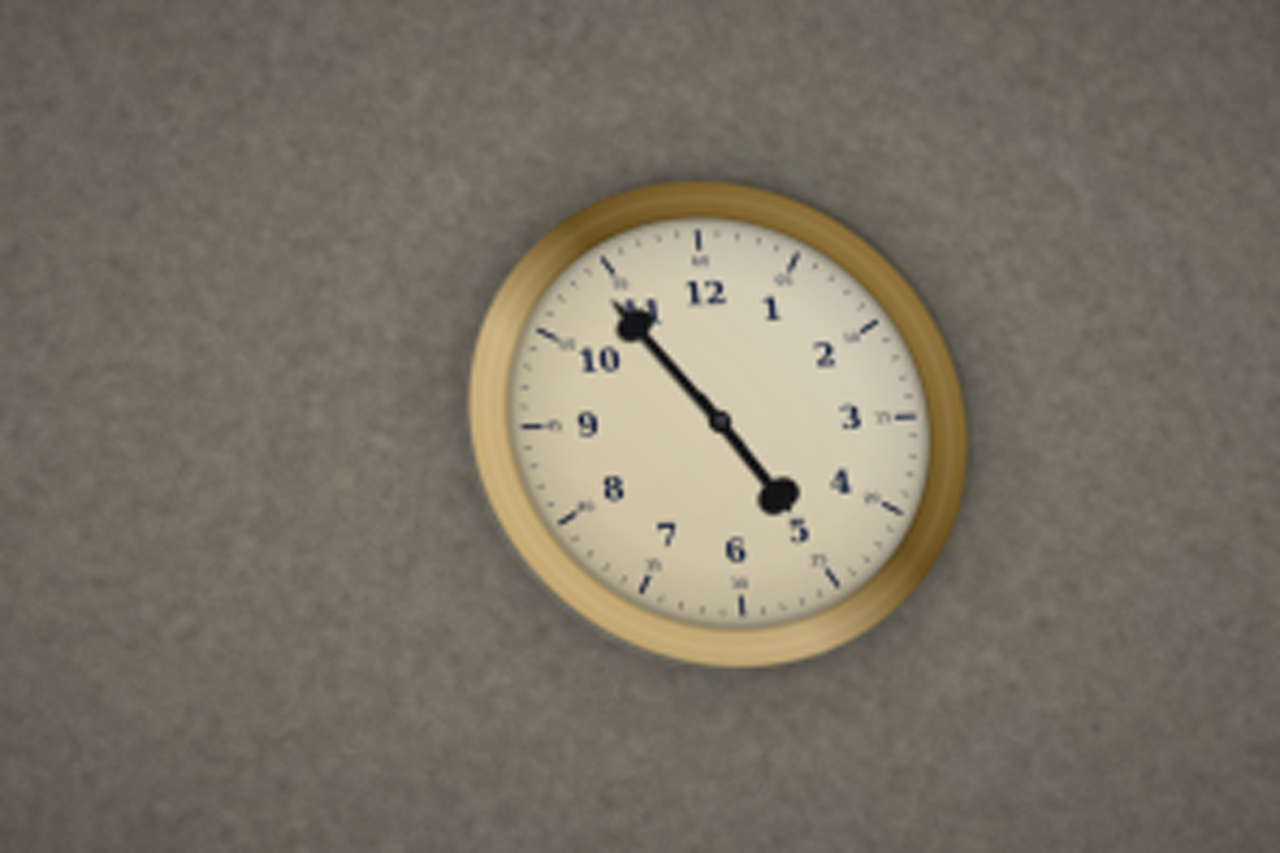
4:54
